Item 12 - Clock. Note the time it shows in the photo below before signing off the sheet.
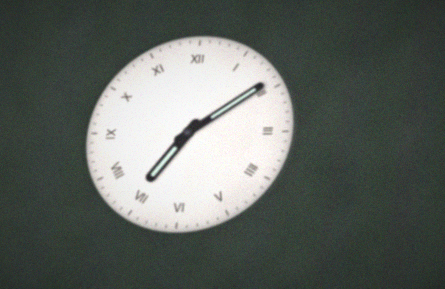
7:09
